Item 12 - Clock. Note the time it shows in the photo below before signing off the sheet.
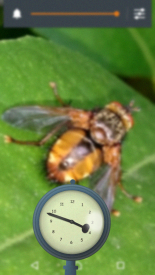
3:48
